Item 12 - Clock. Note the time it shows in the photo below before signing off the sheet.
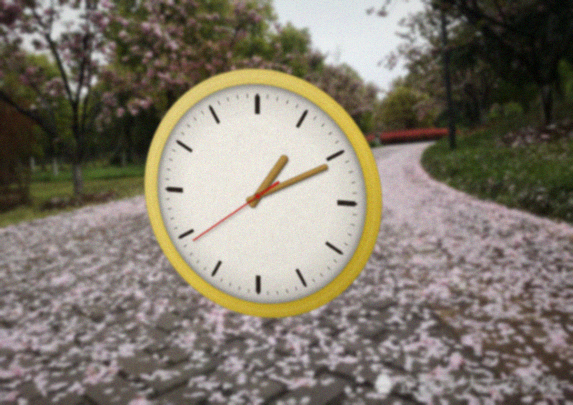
1:10:39
